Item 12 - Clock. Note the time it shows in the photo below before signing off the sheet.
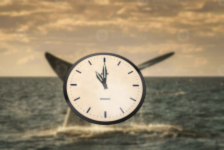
11:00
